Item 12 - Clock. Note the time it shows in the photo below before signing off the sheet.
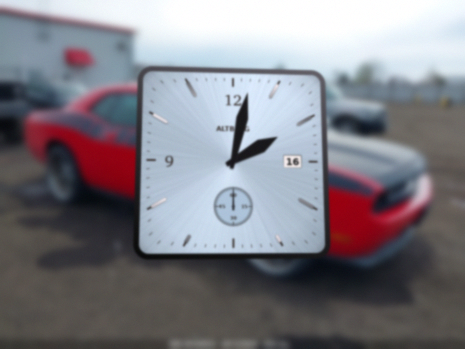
2:02
